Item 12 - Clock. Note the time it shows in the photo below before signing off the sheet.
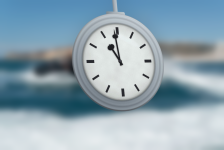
10:59
